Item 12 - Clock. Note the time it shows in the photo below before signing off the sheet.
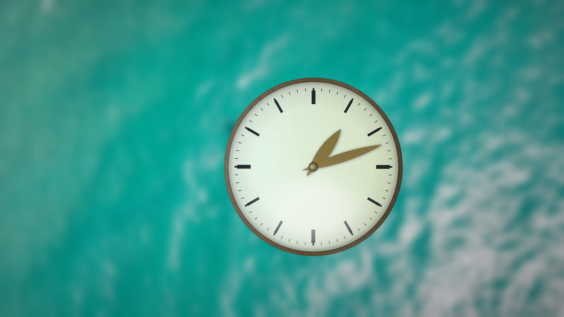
1:12
